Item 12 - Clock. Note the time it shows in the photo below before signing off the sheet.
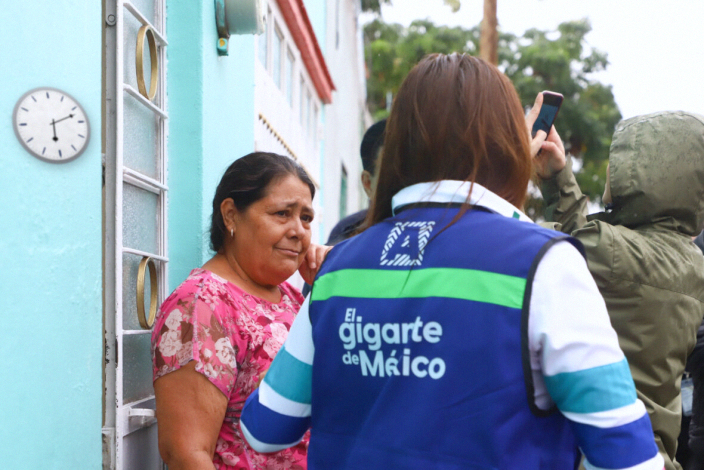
6:12
